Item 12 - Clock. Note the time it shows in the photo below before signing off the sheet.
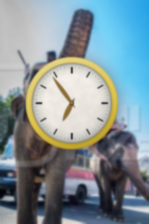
6:54
